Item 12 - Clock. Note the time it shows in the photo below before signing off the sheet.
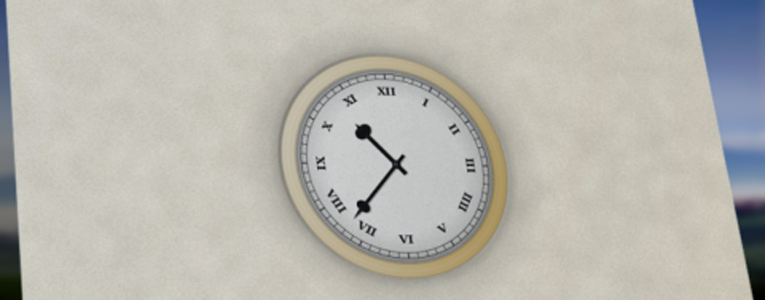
10:37
